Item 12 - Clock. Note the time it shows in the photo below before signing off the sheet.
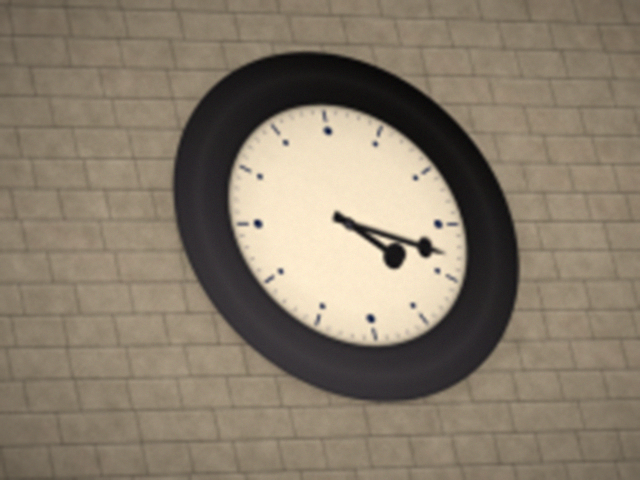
4:18
